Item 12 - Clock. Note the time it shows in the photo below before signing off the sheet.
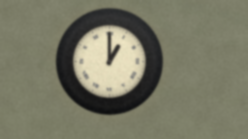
1:00
